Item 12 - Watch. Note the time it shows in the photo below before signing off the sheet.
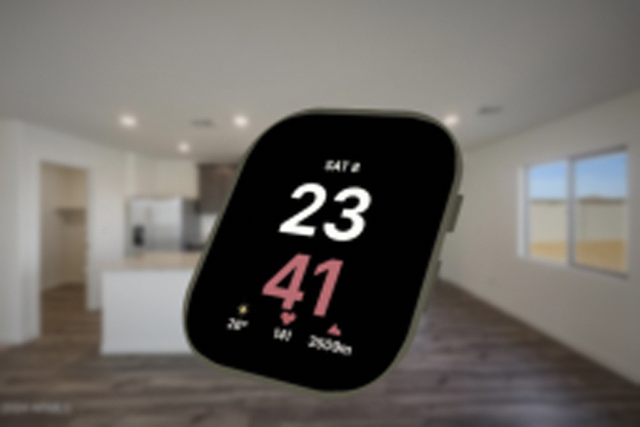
23:41
